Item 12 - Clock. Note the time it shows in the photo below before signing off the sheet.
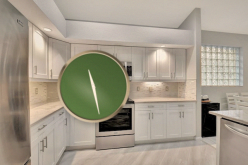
11:28
